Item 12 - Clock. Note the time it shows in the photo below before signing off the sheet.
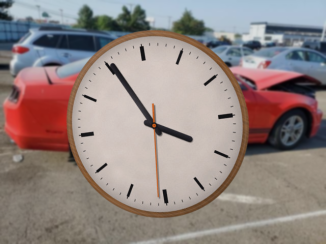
3:55:31
